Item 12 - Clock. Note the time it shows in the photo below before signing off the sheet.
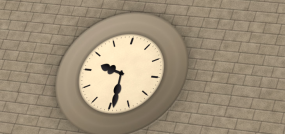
9:29
